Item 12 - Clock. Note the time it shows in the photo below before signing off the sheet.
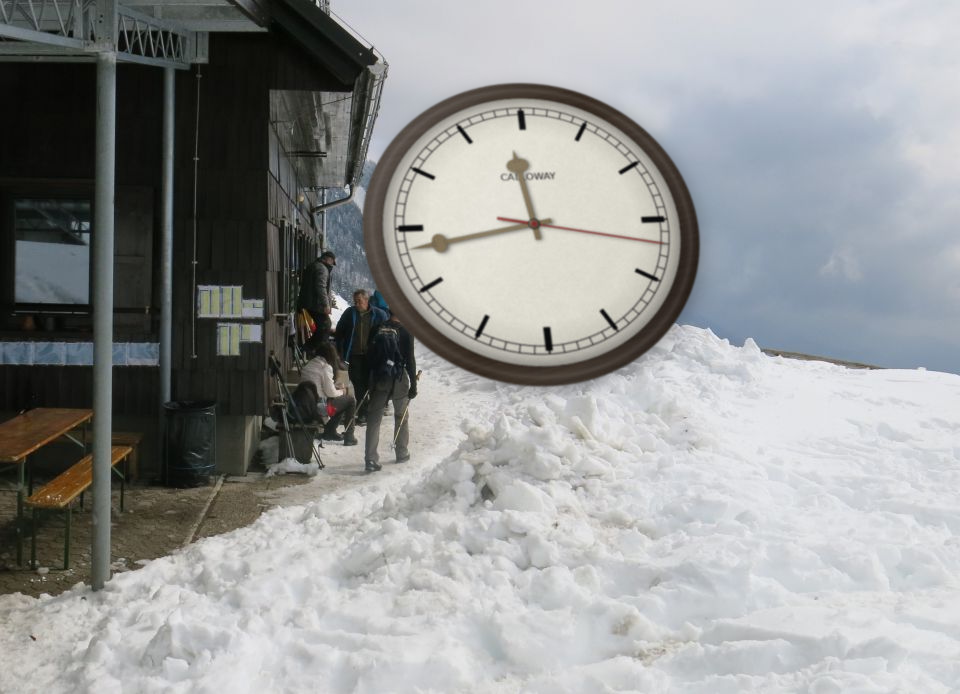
11:43:17
